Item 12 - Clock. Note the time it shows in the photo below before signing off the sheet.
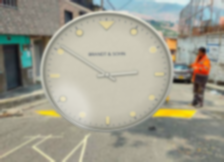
2:51
